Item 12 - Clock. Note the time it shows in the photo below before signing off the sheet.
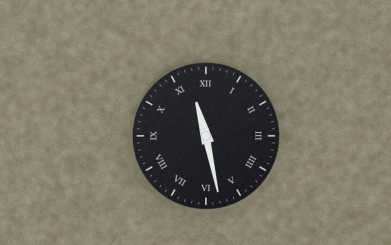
11:28
